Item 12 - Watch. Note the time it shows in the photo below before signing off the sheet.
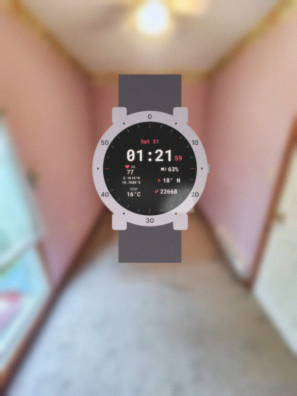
1:21
